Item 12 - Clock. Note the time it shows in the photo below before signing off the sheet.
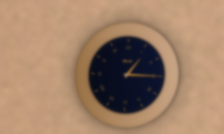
1:15
